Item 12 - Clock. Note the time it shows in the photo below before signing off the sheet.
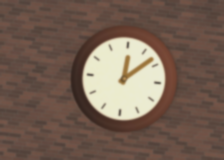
12:08
